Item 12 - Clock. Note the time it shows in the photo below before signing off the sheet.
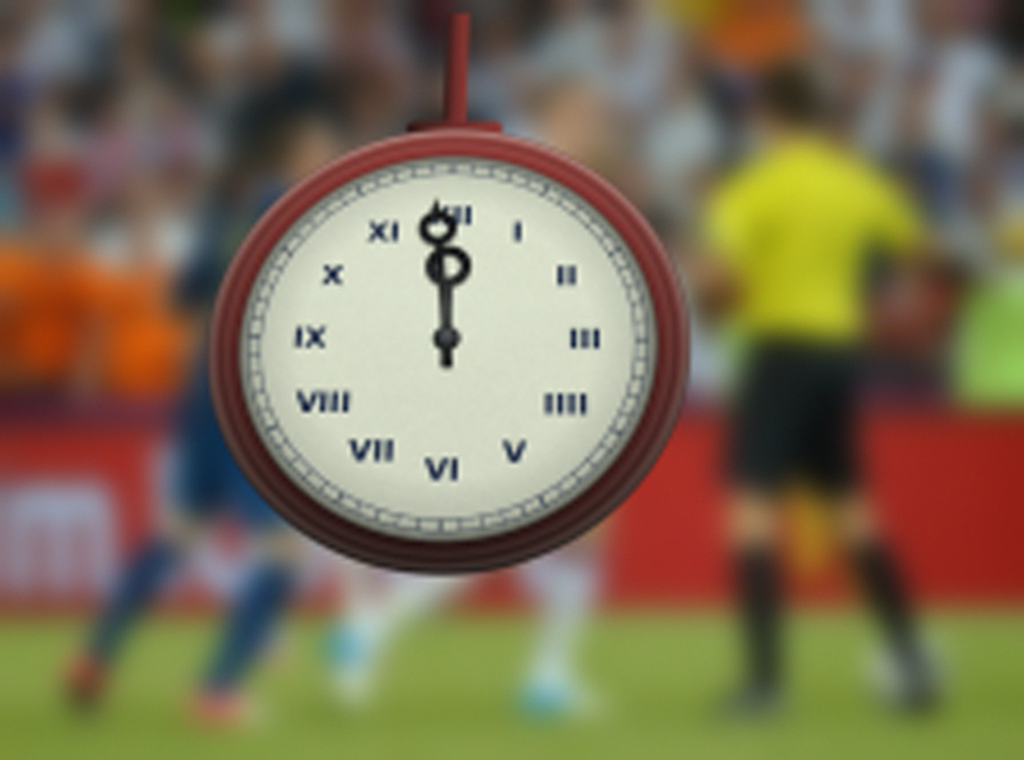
11:59
